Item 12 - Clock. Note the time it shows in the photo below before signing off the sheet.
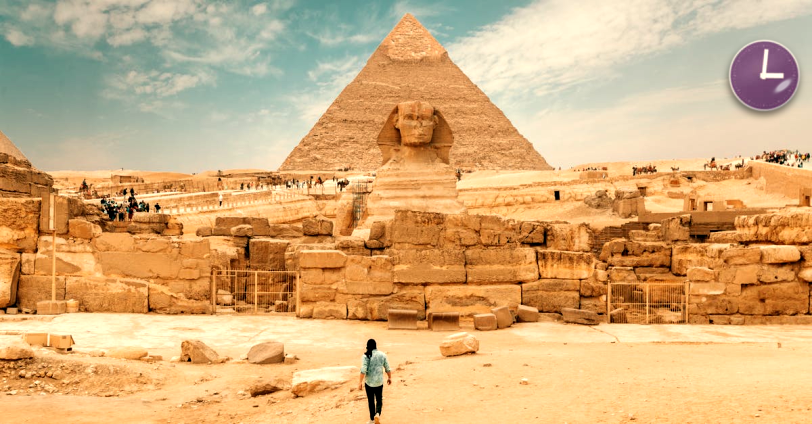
3:01
